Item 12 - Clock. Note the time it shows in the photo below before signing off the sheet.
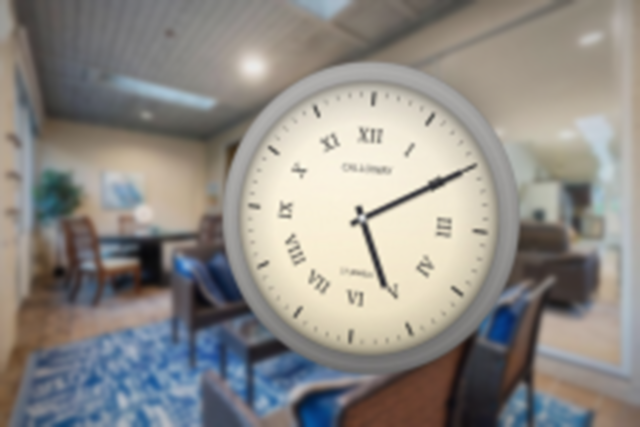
5:10
